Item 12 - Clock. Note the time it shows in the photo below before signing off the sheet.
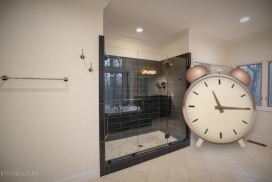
11:15
